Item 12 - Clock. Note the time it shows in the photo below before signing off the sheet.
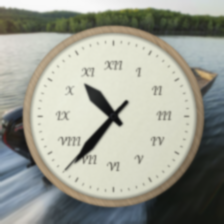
10:36:37
